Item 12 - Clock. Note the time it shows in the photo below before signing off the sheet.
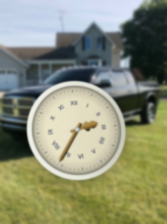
2:36
